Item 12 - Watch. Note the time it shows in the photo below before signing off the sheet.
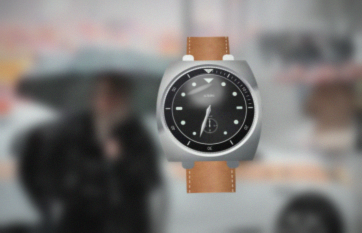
6:33
